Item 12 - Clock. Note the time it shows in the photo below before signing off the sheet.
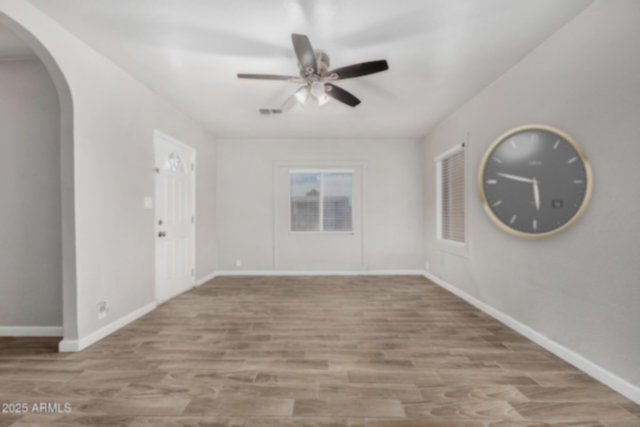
5:47
